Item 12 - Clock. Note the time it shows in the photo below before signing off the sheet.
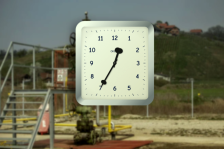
12:35
